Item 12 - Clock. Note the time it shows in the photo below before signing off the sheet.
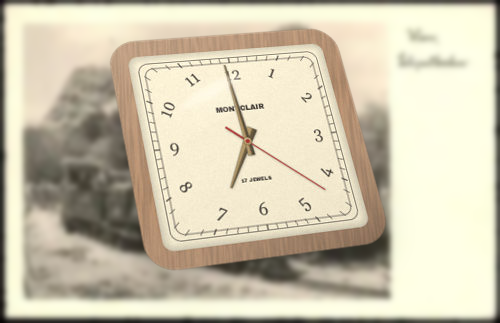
6:59:22
